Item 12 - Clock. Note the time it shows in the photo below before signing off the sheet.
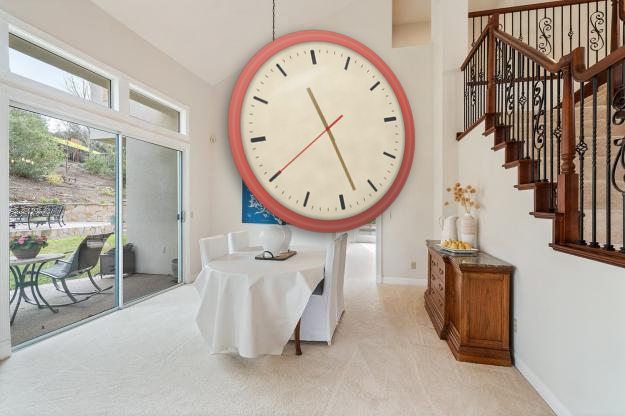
11:27:40
